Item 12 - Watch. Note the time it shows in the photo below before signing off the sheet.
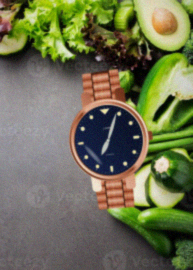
7:04
